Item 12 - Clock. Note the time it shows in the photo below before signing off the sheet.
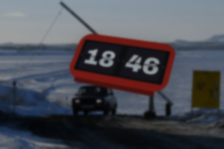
18:46
